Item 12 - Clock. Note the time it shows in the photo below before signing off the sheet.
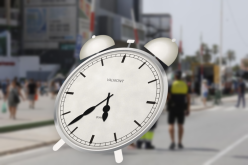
5:37
